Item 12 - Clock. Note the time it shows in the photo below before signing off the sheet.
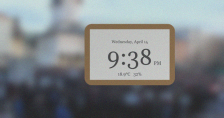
9:38
